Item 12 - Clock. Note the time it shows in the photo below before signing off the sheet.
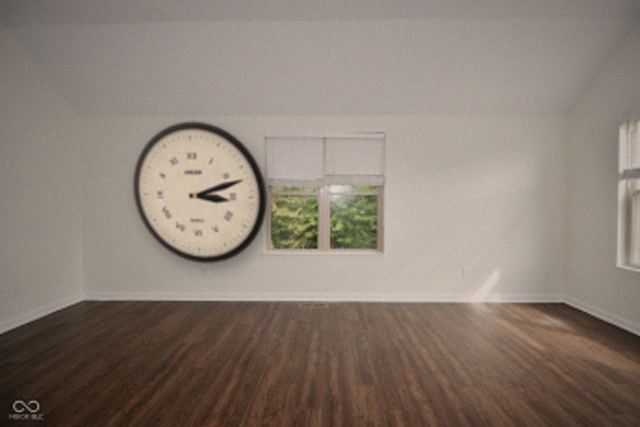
3:12
